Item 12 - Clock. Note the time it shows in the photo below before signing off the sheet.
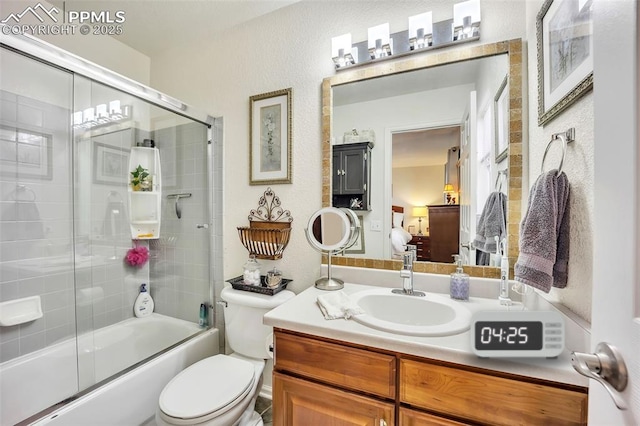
4:25
